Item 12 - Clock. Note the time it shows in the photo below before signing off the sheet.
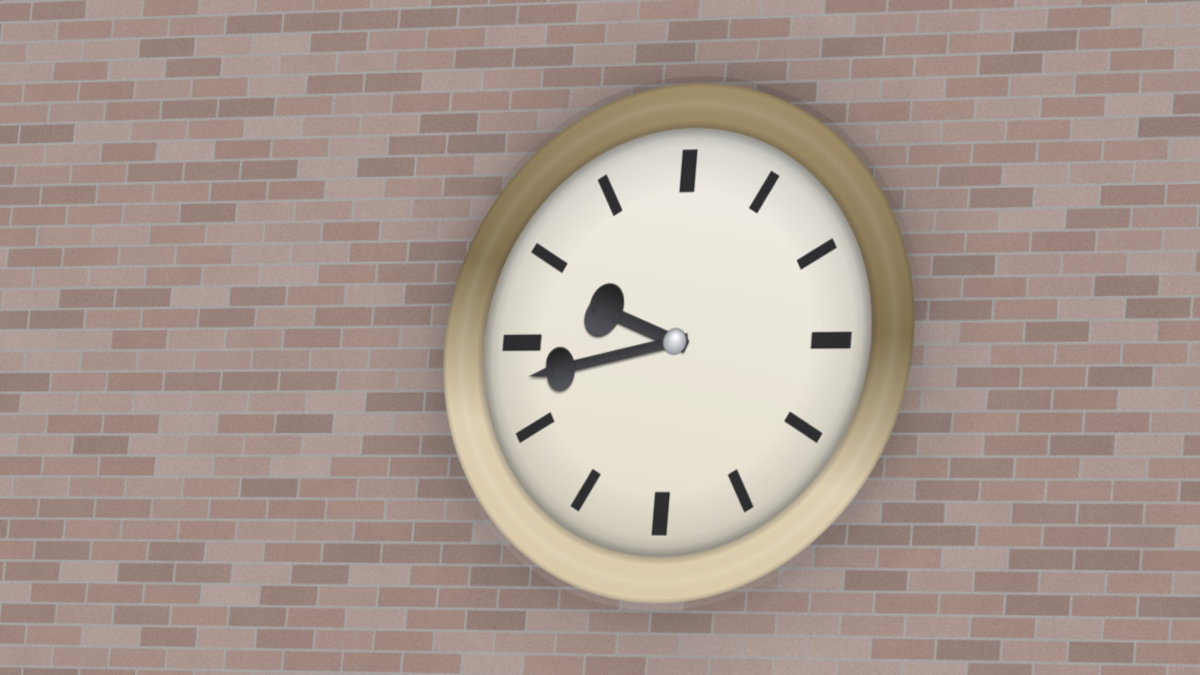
9:43
